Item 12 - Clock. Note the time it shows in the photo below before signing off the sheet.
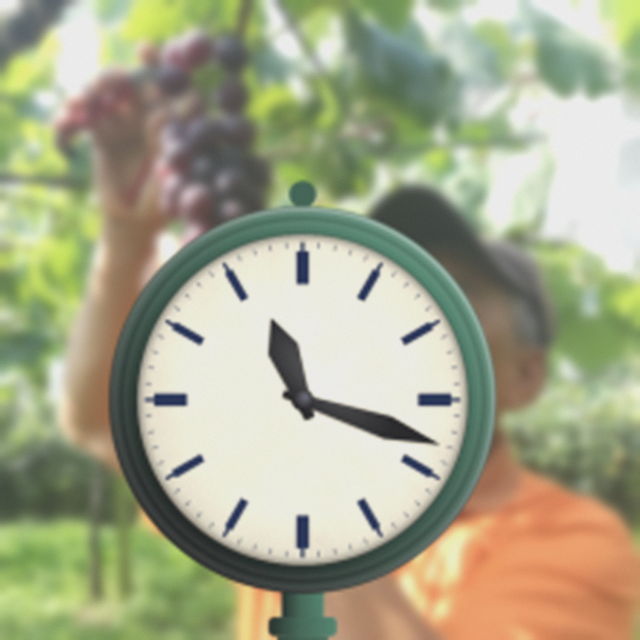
11:18
